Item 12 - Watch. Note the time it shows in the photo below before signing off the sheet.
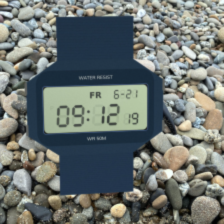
9:12:19
